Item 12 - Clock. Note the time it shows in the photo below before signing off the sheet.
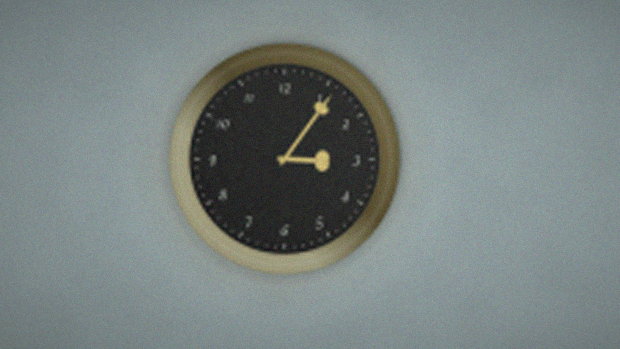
3:06
